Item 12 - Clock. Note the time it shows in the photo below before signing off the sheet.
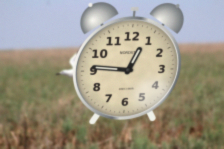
12:46
